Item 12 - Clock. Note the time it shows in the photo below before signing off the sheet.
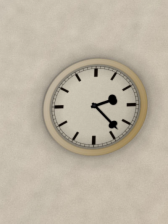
2:23
